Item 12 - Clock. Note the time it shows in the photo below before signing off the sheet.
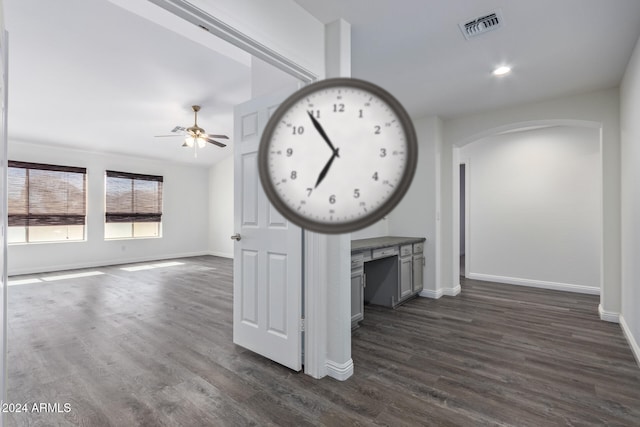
6:54
